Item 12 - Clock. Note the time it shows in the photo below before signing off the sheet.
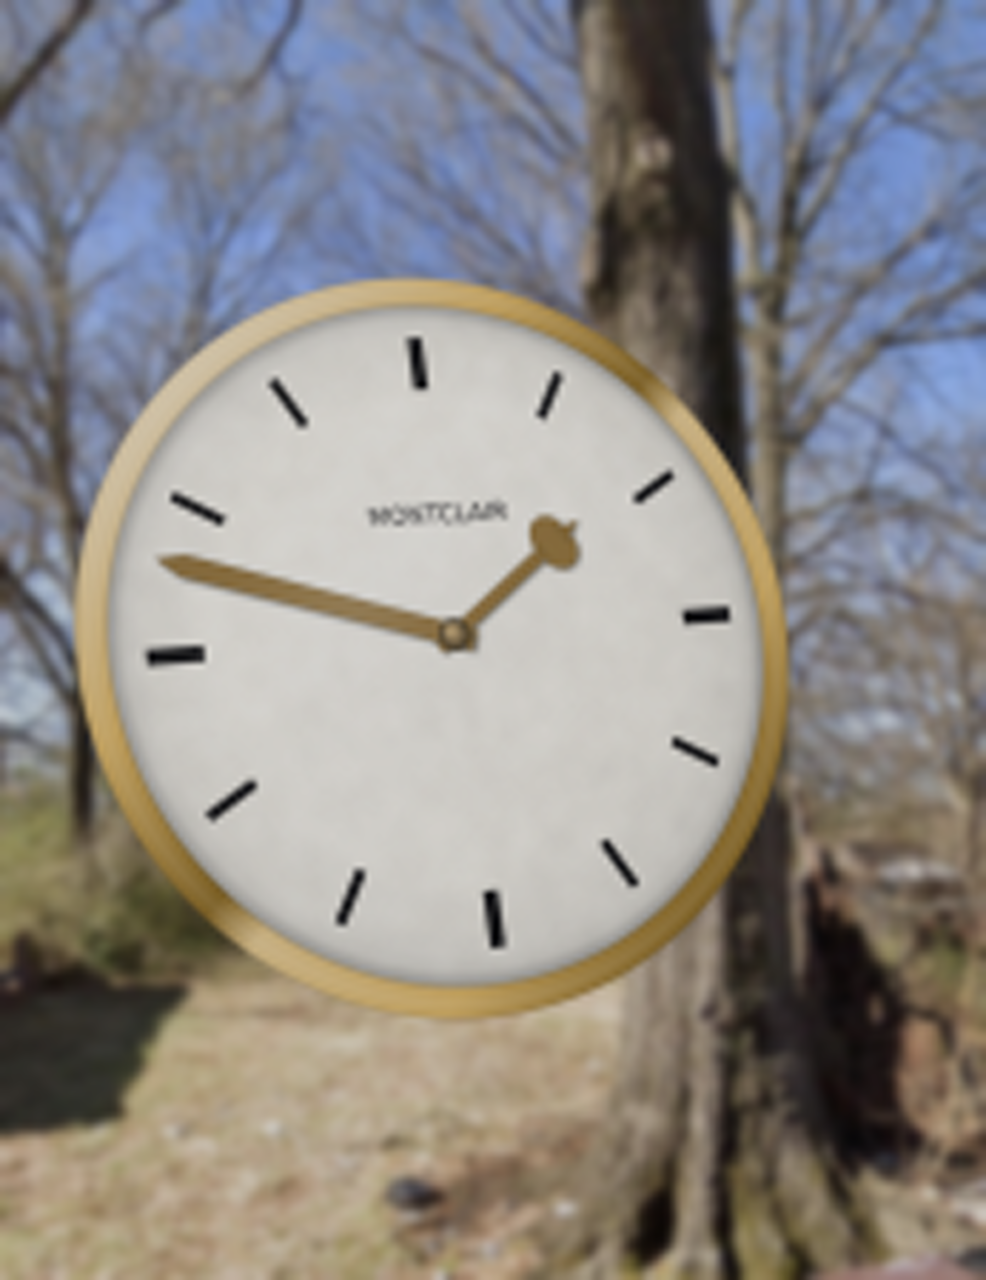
1:48
